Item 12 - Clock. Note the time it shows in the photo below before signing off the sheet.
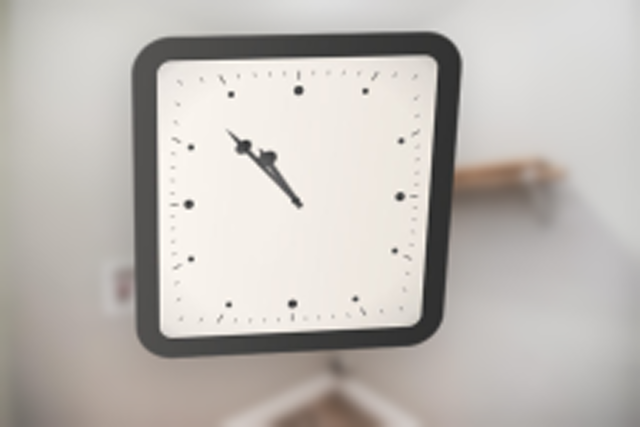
10:53
